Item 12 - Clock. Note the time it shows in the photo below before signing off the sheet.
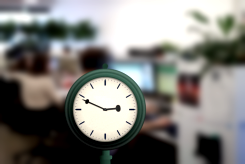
2:49
